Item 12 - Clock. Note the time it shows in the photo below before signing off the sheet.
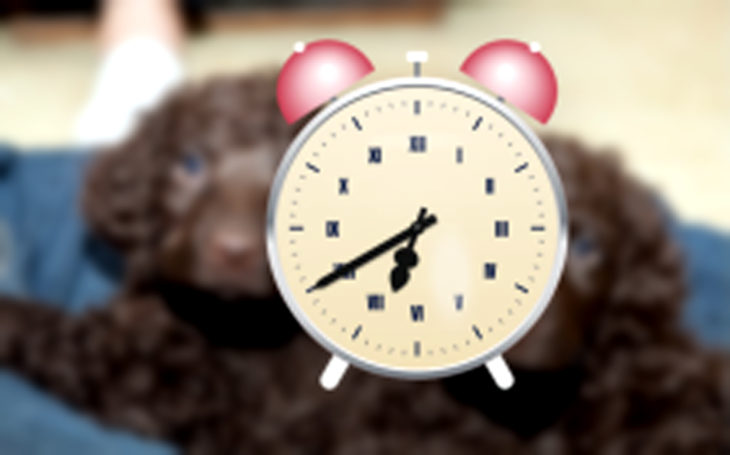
6:40
